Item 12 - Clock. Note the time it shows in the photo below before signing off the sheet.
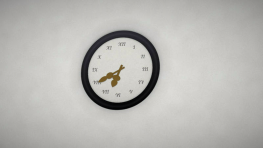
6:40
